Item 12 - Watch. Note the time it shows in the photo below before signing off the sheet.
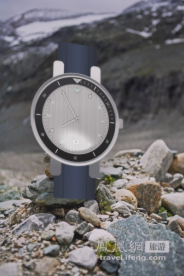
7:55
